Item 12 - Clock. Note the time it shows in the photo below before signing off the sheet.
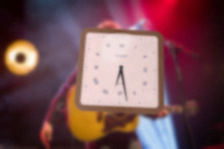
6:28
